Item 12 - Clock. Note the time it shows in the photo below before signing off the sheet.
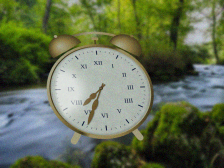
7:34
